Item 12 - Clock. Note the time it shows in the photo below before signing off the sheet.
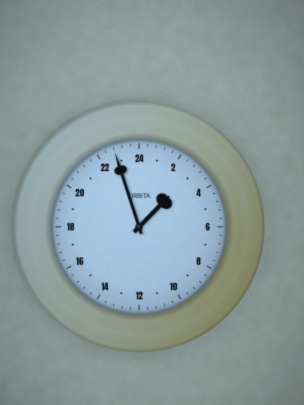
2:57
